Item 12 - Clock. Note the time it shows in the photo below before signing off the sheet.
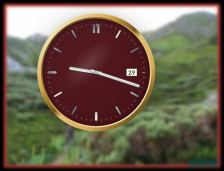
9:18
